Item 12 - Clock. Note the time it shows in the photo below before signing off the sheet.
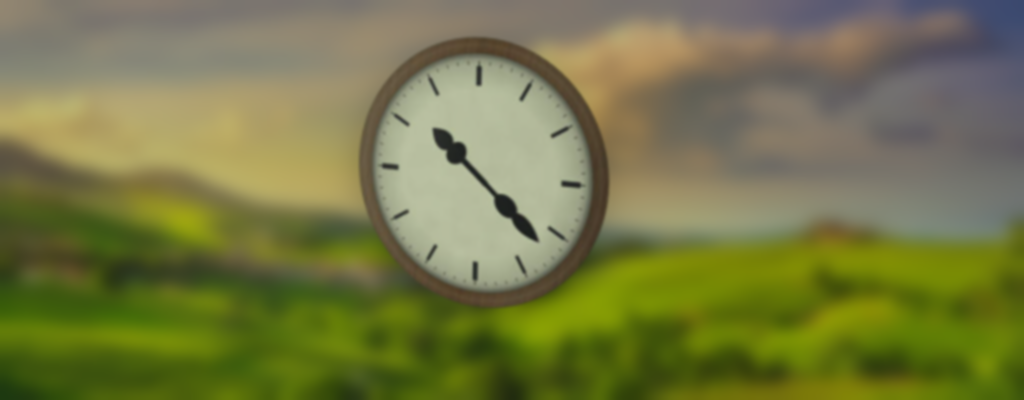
10:22
